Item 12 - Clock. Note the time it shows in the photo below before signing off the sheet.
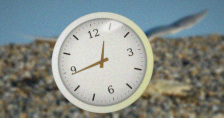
12:44
